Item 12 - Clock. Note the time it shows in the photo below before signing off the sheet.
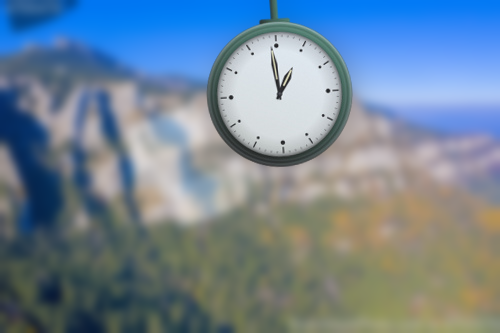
12:59
